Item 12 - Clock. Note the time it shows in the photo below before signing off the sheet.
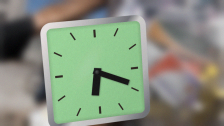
6:19
